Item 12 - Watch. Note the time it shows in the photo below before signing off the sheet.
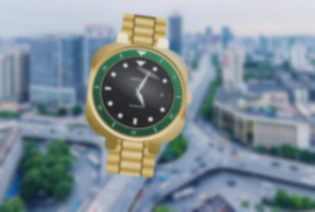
5:04
